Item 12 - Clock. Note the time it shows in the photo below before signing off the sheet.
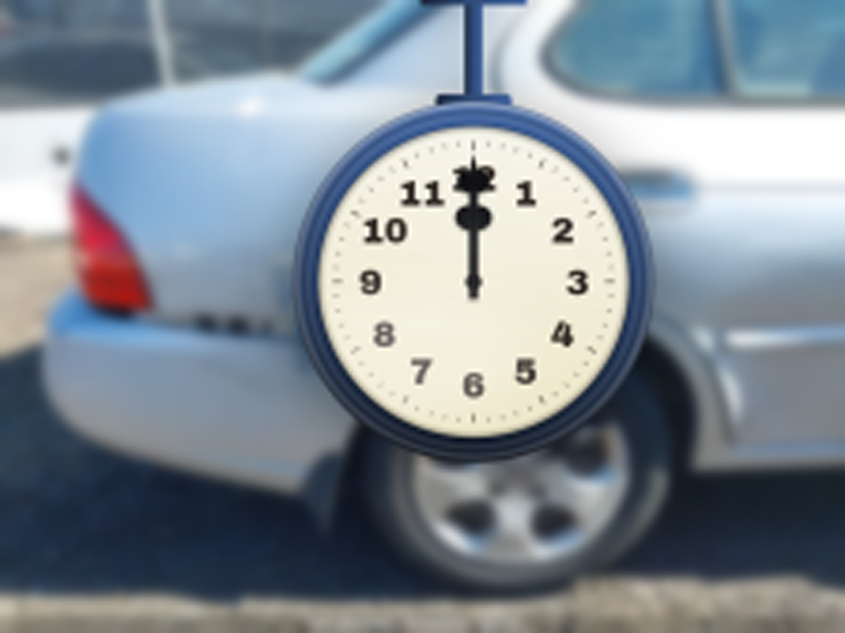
12:00
